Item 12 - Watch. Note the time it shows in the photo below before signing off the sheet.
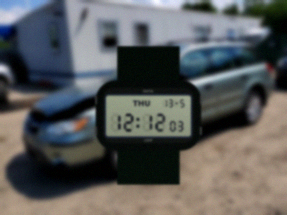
12:12:03
